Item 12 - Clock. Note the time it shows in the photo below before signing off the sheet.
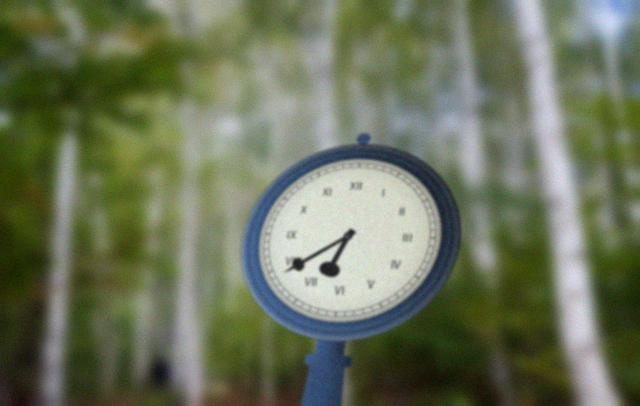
6:39
